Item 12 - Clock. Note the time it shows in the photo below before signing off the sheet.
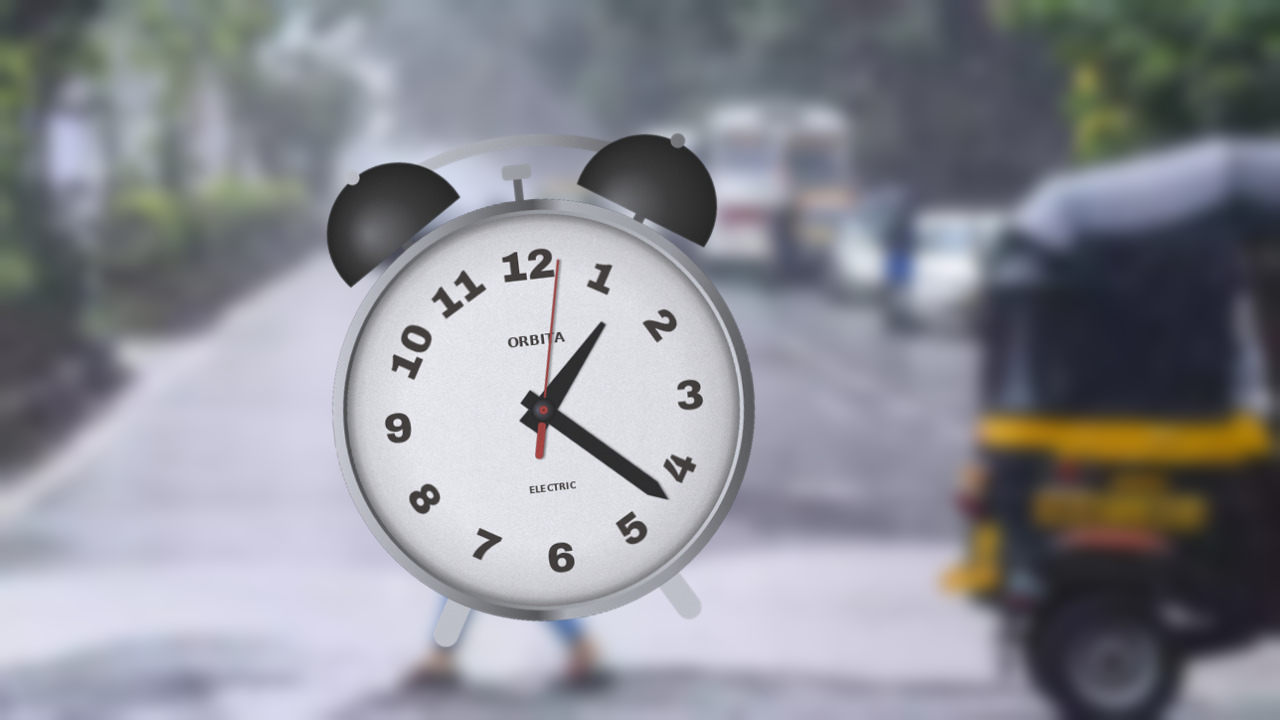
1:22:02
